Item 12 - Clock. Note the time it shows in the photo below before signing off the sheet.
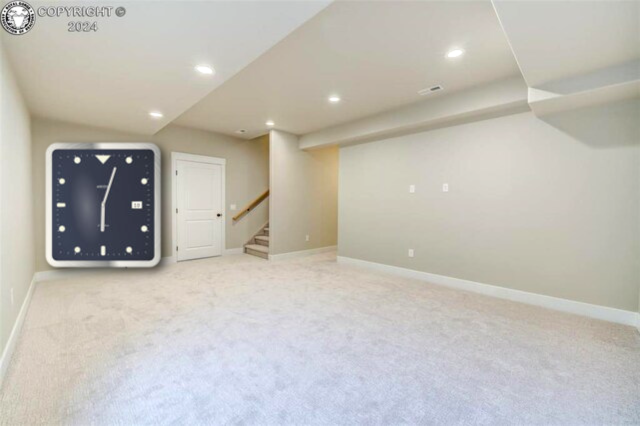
6:03
